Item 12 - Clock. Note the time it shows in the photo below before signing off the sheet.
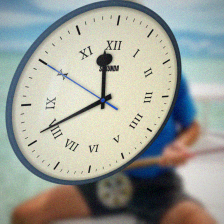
11:40:50
